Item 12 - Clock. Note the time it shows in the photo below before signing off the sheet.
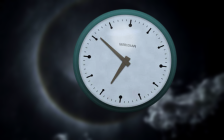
6:51
